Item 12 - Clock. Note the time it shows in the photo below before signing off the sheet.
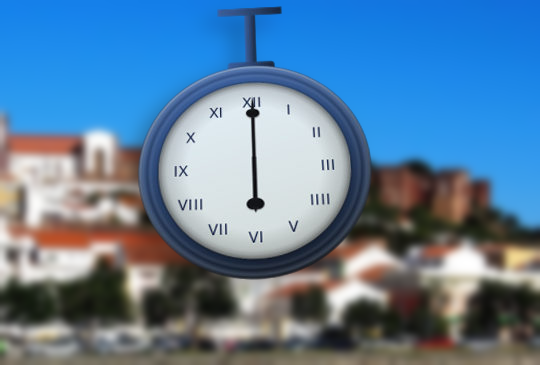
6:00
